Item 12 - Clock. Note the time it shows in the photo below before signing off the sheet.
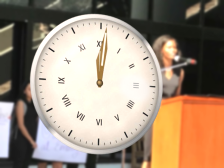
12:01
